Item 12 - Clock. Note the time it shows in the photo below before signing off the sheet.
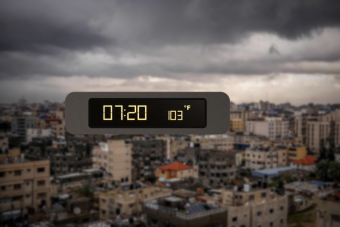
7:20
